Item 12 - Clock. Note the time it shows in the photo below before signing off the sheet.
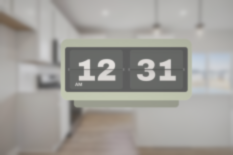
12:31
